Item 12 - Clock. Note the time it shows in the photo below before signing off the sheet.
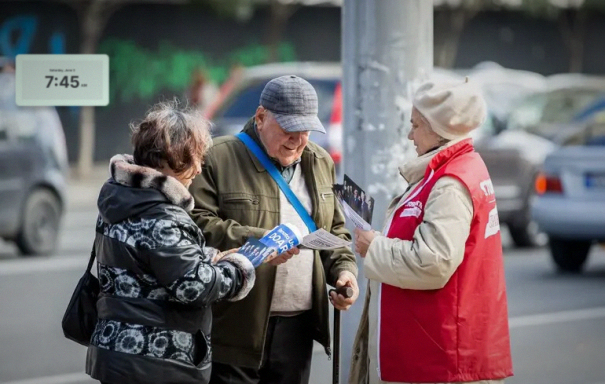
7:45
